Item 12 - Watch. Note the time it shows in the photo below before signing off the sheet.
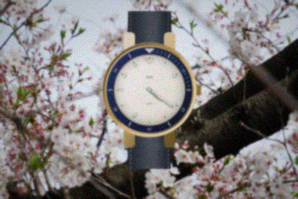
4:21
